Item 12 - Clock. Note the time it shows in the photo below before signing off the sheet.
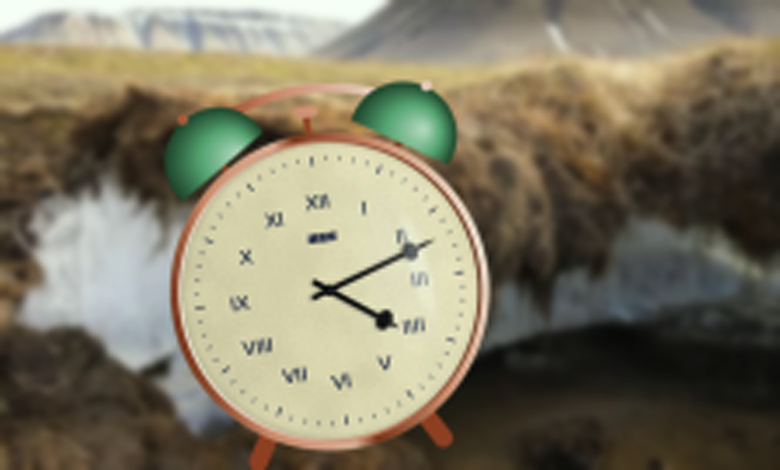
4:12
